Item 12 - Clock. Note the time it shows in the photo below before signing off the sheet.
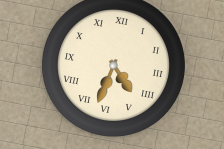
4:32
